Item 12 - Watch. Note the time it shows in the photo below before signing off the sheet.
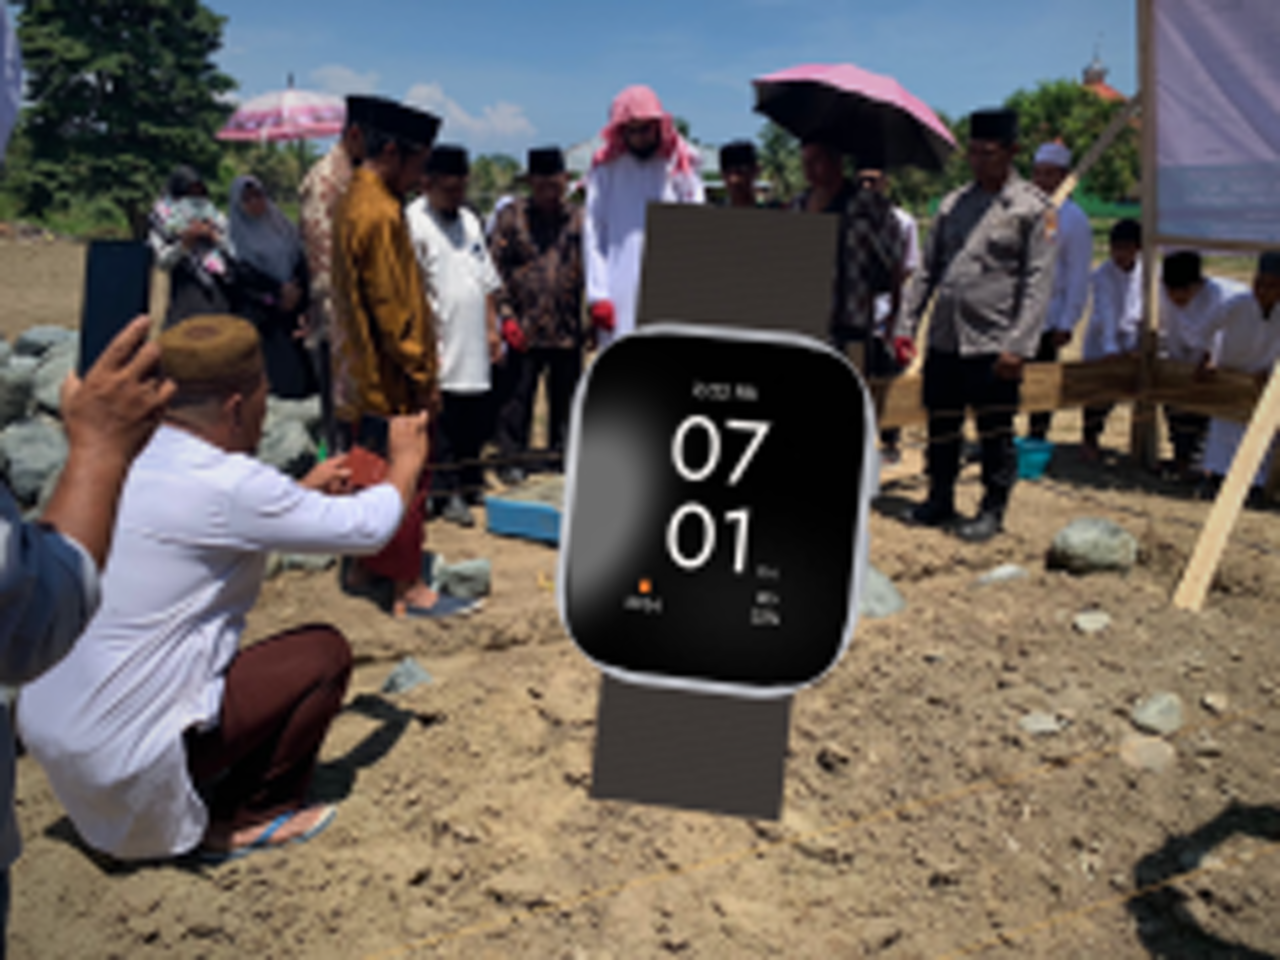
7:01
